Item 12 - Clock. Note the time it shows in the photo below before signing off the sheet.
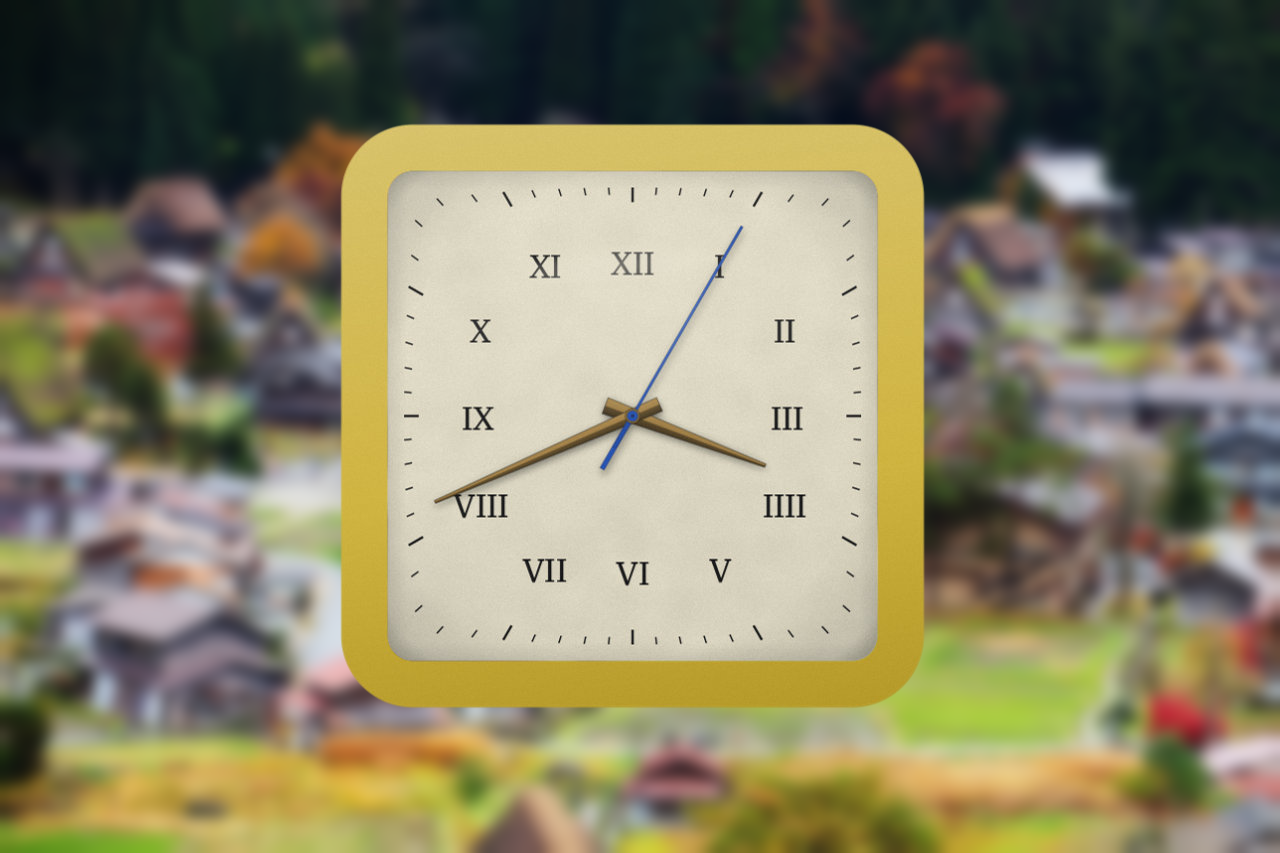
3:41:05
